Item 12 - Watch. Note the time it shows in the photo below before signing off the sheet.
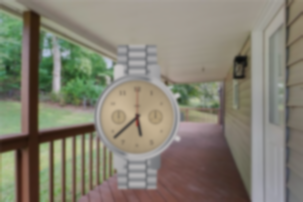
5:38
